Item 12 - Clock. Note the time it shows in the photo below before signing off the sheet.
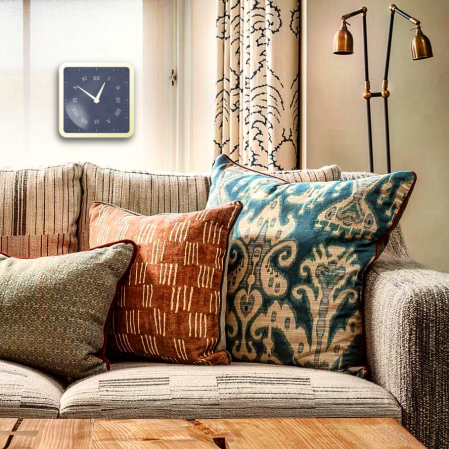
12:51
